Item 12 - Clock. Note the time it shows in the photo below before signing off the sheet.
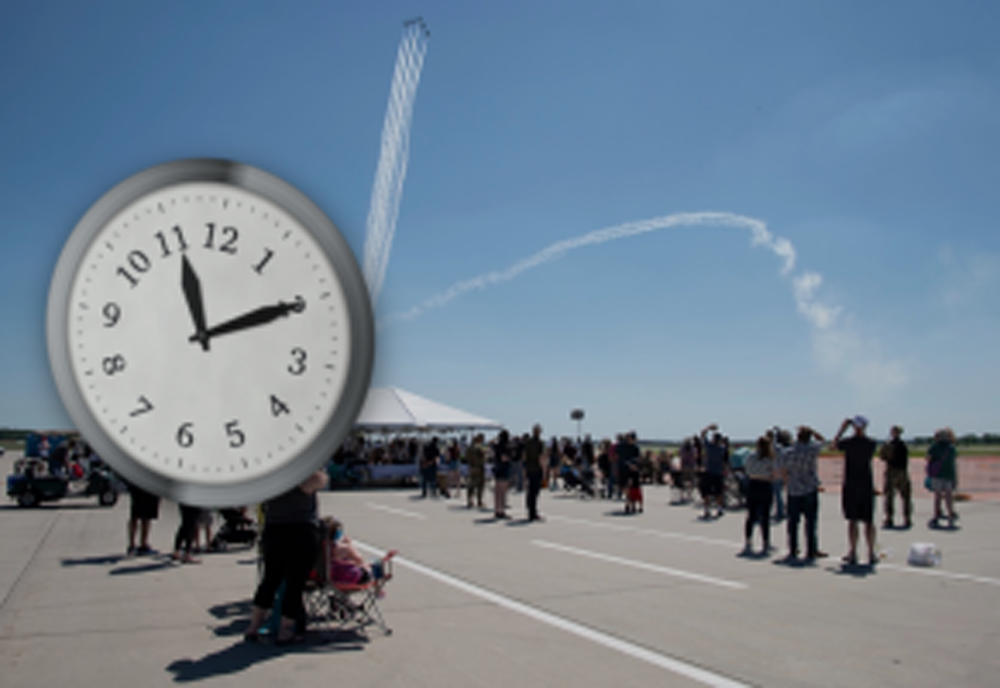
11:10
